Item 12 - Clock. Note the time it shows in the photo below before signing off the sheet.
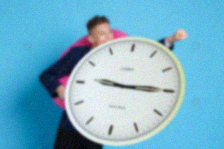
9:15
